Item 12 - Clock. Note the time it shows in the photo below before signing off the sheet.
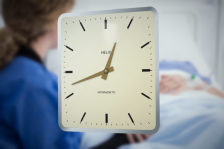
12:42
